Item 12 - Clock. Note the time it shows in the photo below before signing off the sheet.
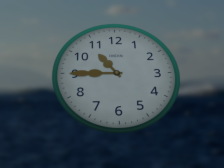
10:45
